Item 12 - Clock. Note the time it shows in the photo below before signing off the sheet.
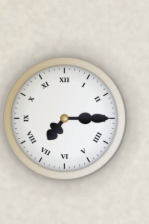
7:15
